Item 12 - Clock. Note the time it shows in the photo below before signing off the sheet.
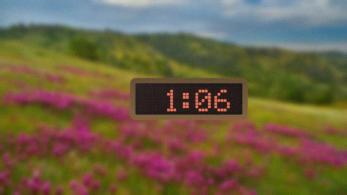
1:06
